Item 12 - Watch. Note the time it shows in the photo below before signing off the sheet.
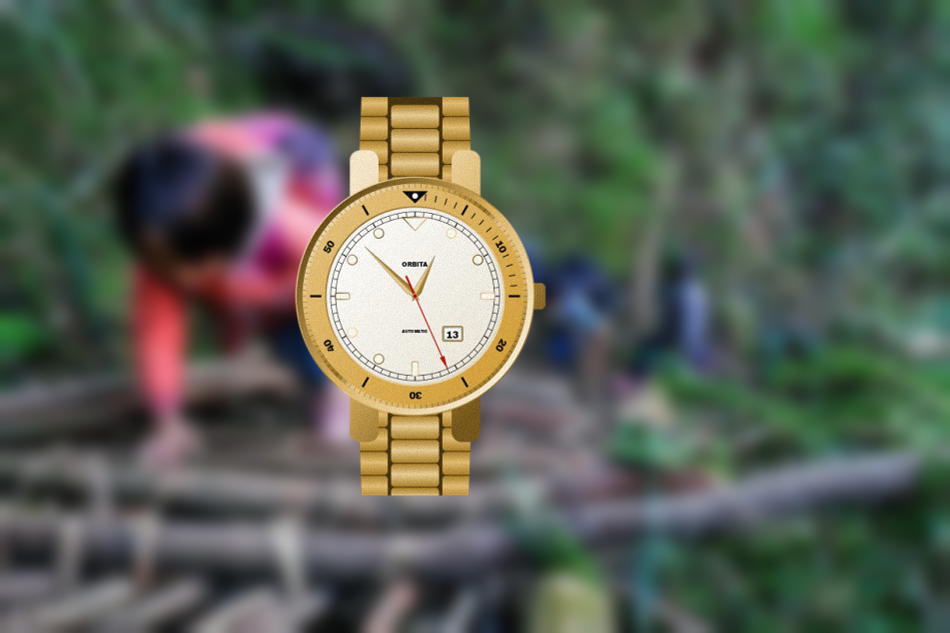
12:52:26
